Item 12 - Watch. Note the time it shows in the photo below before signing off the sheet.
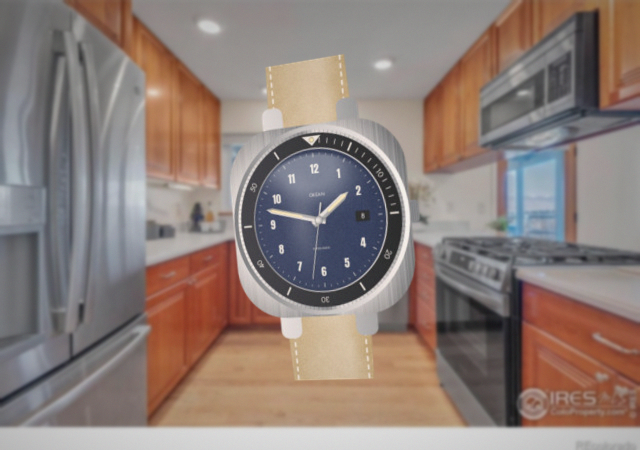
1:47:32
